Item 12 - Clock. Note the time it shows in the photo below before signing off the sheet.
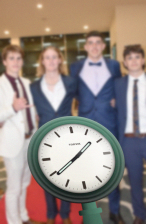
1:39
